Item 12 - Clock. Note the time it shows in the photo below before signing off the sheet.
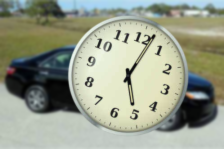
5:02
